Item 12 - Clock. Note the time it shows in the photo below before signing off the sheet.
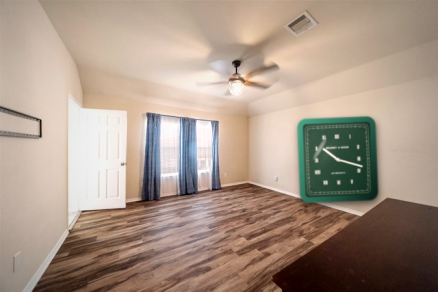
10:18
